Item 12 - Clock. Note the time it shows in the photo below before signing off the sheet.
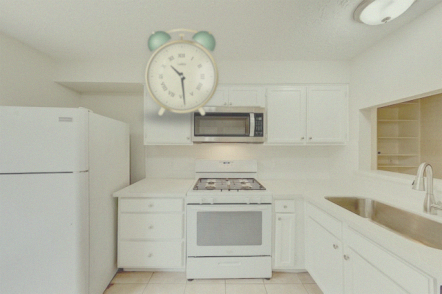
10:29
